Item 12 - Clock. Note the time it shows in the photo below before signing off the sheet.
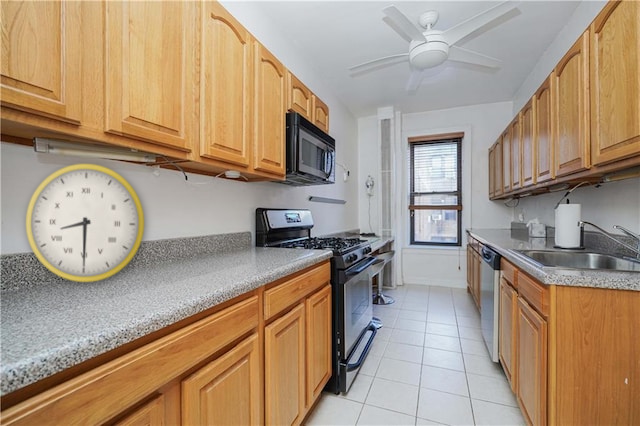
8:30
